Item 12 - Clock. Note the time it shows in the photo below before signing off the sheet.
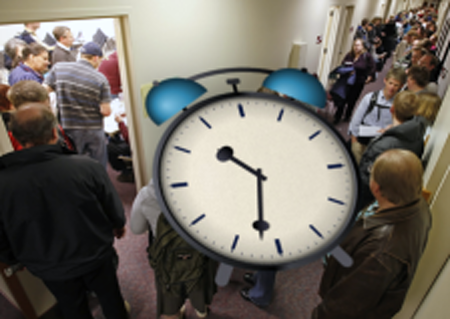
10:32
